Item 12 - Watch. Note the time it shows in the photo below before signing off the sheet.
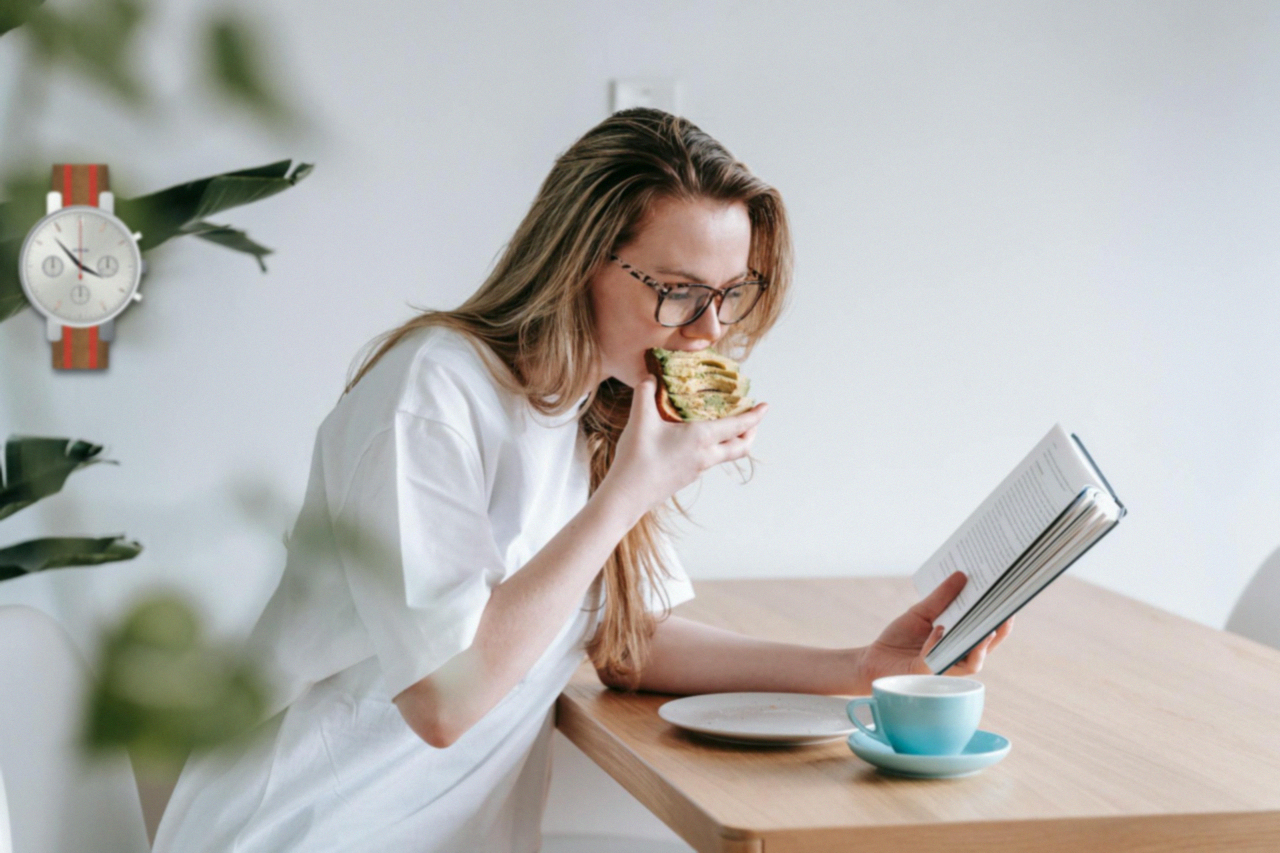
3:53
